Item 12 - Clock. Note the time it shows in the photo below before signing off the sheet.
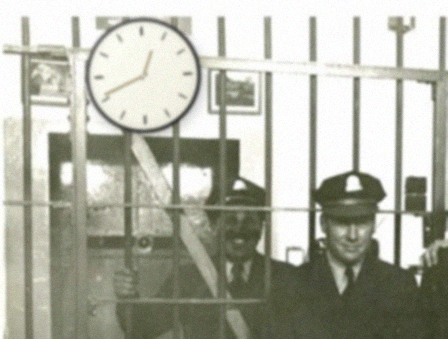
12:41
